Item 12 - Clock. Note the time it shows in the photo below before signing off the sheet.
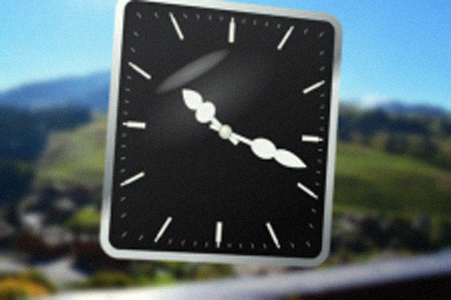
10:18
